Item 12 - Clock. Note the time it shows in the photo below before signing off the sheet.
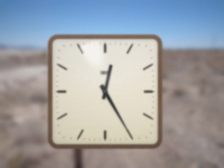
12:25
